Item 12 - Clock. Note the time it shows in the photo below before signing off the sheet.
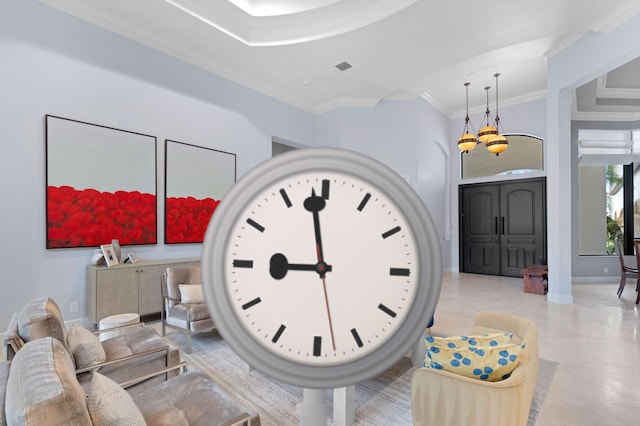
8:58:28
